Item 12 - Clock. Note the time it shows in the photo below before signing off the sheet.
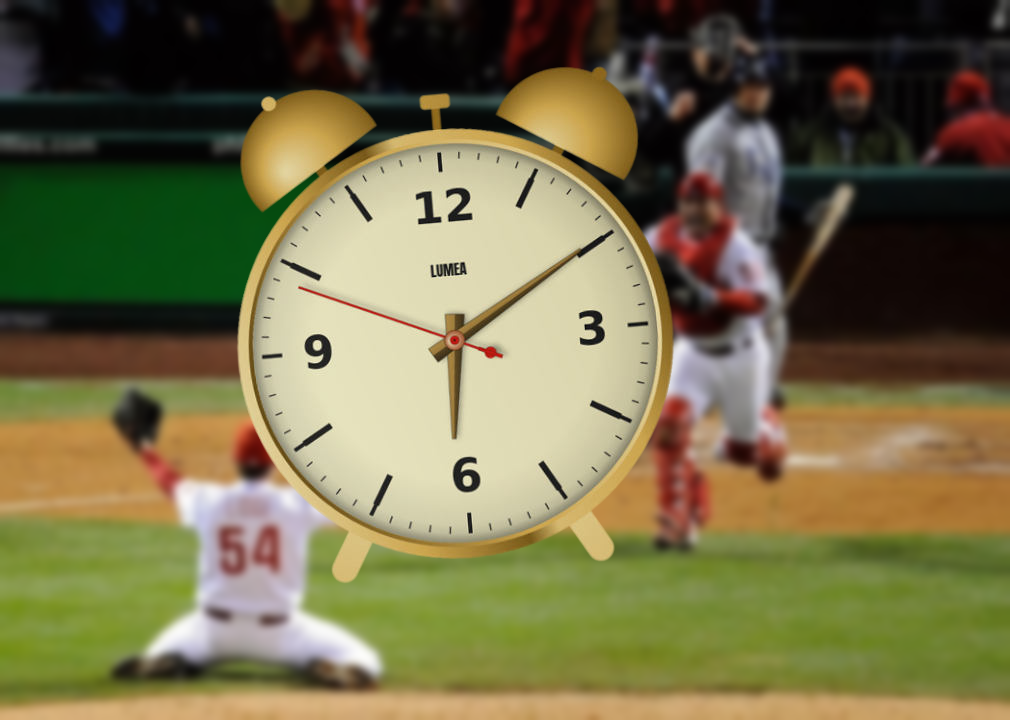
6:09:49
